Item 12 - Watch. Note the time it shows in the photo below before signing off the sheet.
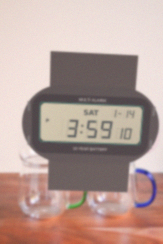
3:59:10
